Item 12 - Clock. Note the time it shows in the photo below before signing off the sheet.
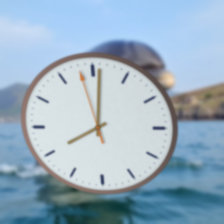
8:00:58
